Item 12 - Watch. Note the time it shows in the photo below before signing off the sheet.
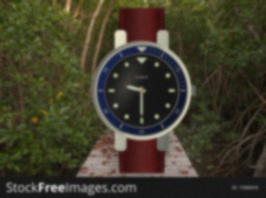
9:30
